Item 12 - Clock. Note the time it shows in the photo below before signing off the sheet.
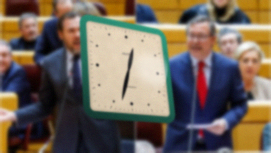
12:33
